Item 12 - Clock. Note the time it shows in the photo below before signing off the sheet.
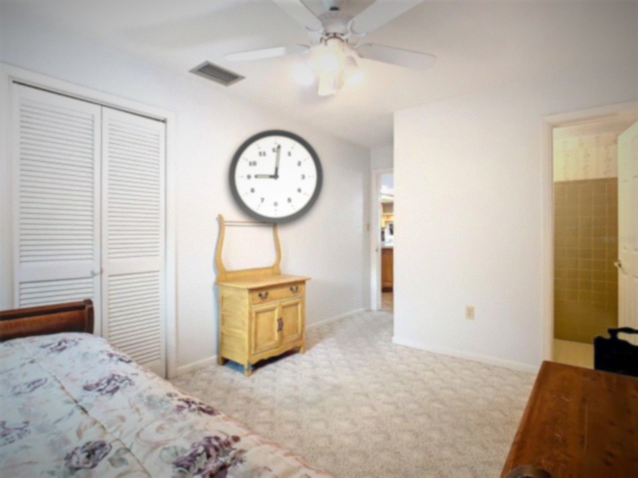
9:01
